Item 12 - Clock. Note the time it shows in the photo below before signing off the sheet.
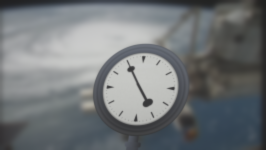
4:55
